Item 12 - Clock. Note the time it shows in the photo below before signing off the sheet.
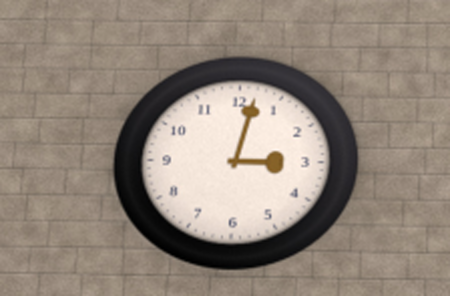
3:02
